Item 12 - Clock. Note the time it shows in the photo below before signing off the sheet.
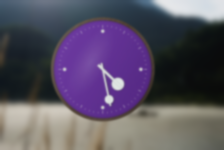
4:28
